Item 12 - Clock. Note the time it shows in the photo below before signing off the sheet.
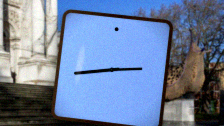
2:43
